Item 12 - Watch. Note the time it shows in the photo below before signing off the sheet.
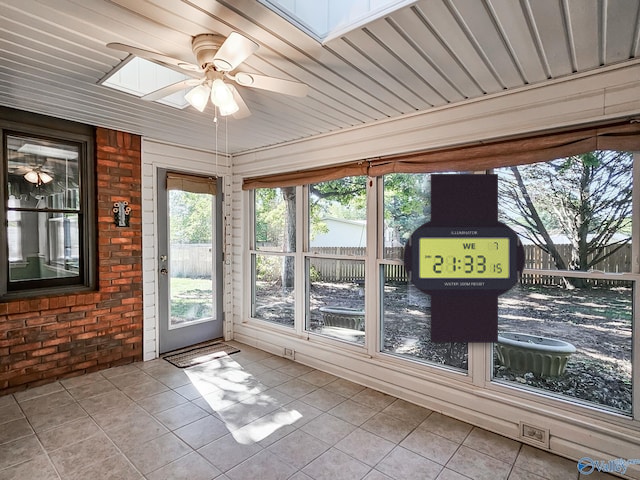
21:33:15
